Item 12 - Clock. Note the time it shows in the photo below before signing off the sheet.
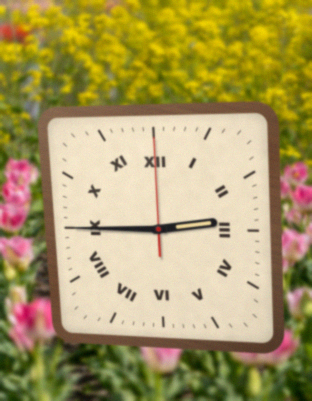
2:45:00
